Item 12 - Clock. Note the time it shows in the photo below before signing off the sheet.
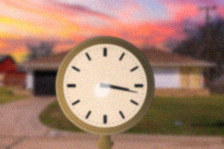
3:17
